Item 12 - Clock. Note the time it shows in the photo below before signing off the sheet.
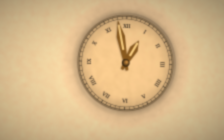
12:58
